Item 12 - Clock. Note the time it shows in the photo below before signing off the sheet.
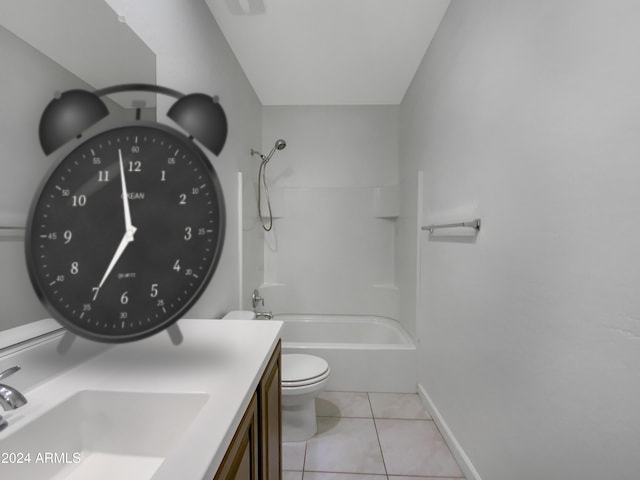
6:58
